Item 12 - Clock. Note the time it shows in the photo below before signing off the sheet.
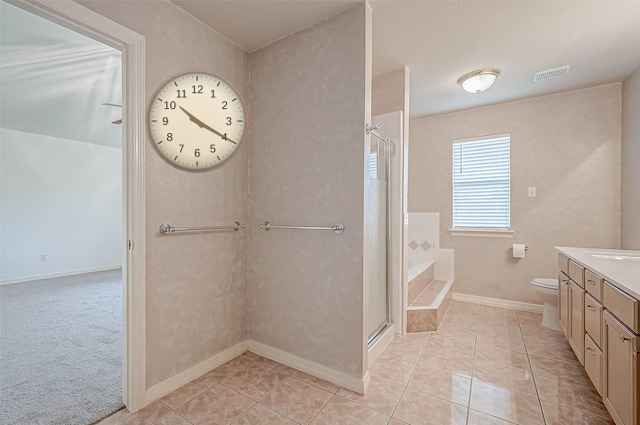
10:20
